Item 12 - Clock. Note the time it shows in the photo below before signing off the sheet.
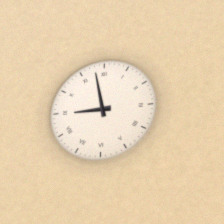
8:58
